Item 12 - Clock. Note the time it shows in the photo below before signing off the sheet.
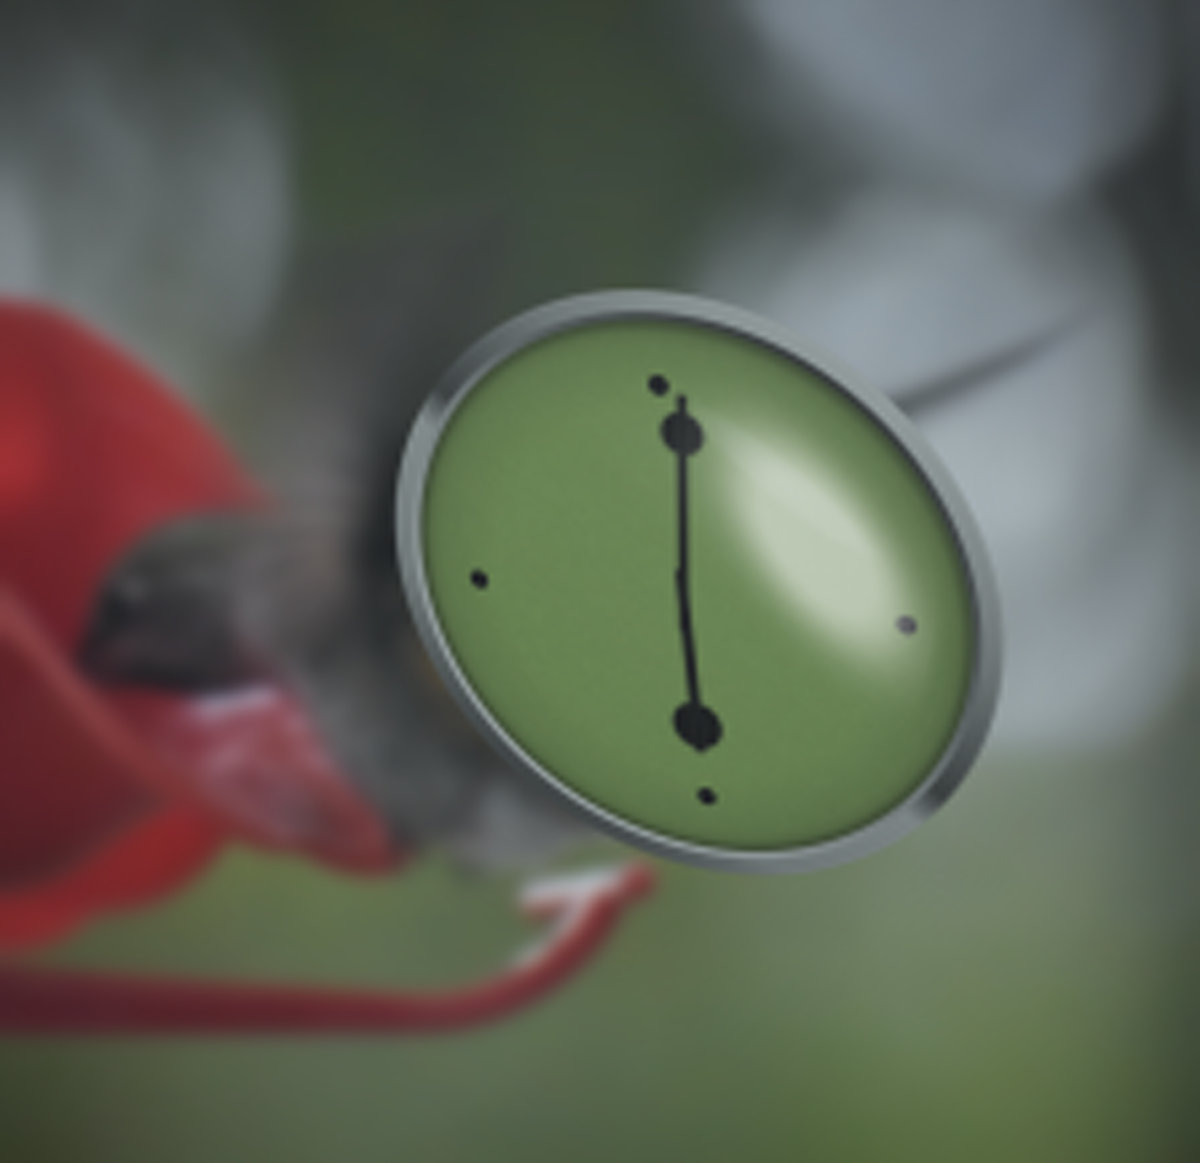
6:01
